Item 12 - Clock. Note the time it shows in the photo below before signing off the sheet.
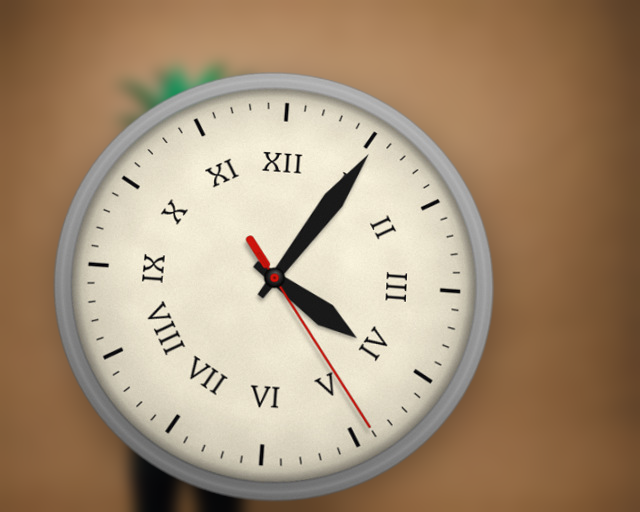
4:05:24
